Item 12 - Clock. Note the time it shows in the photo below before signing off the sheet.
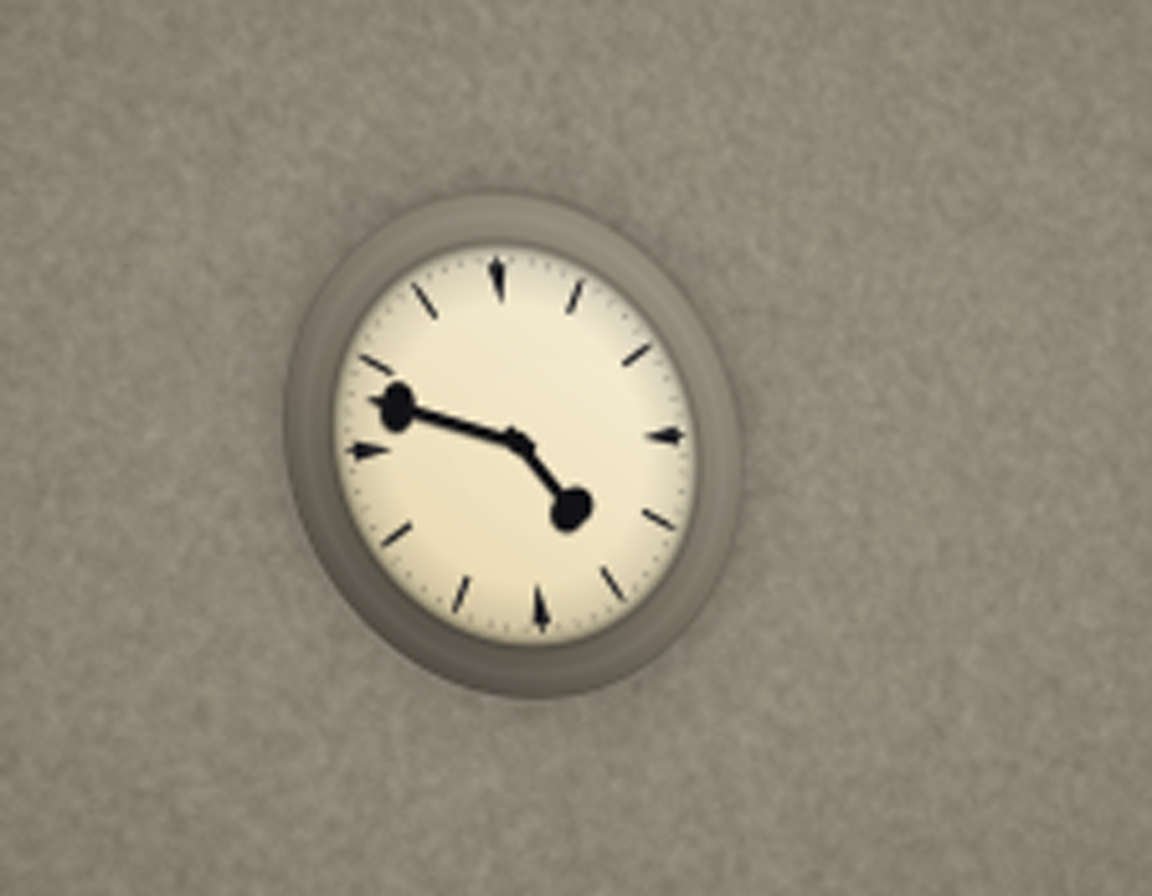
4:48
